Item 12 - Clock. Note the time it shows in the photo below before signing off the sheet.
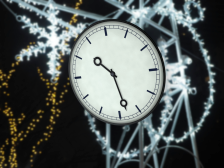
10:28
